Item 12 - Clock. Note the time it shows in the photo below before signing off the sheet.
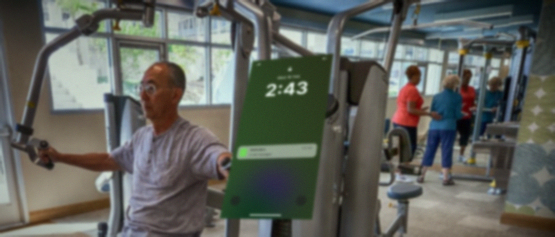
2:43
